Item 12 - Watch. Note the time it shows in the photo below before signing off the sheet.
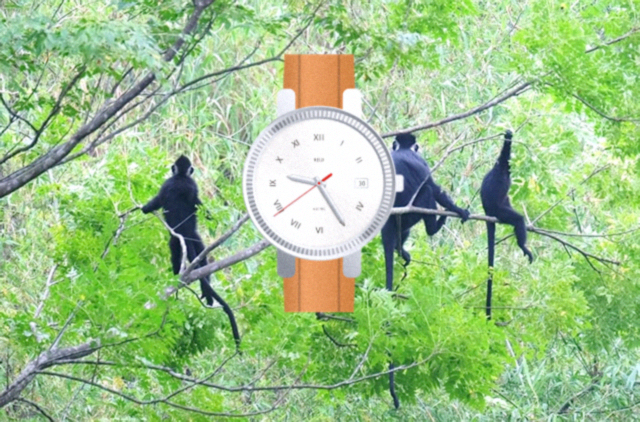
9:24:39
